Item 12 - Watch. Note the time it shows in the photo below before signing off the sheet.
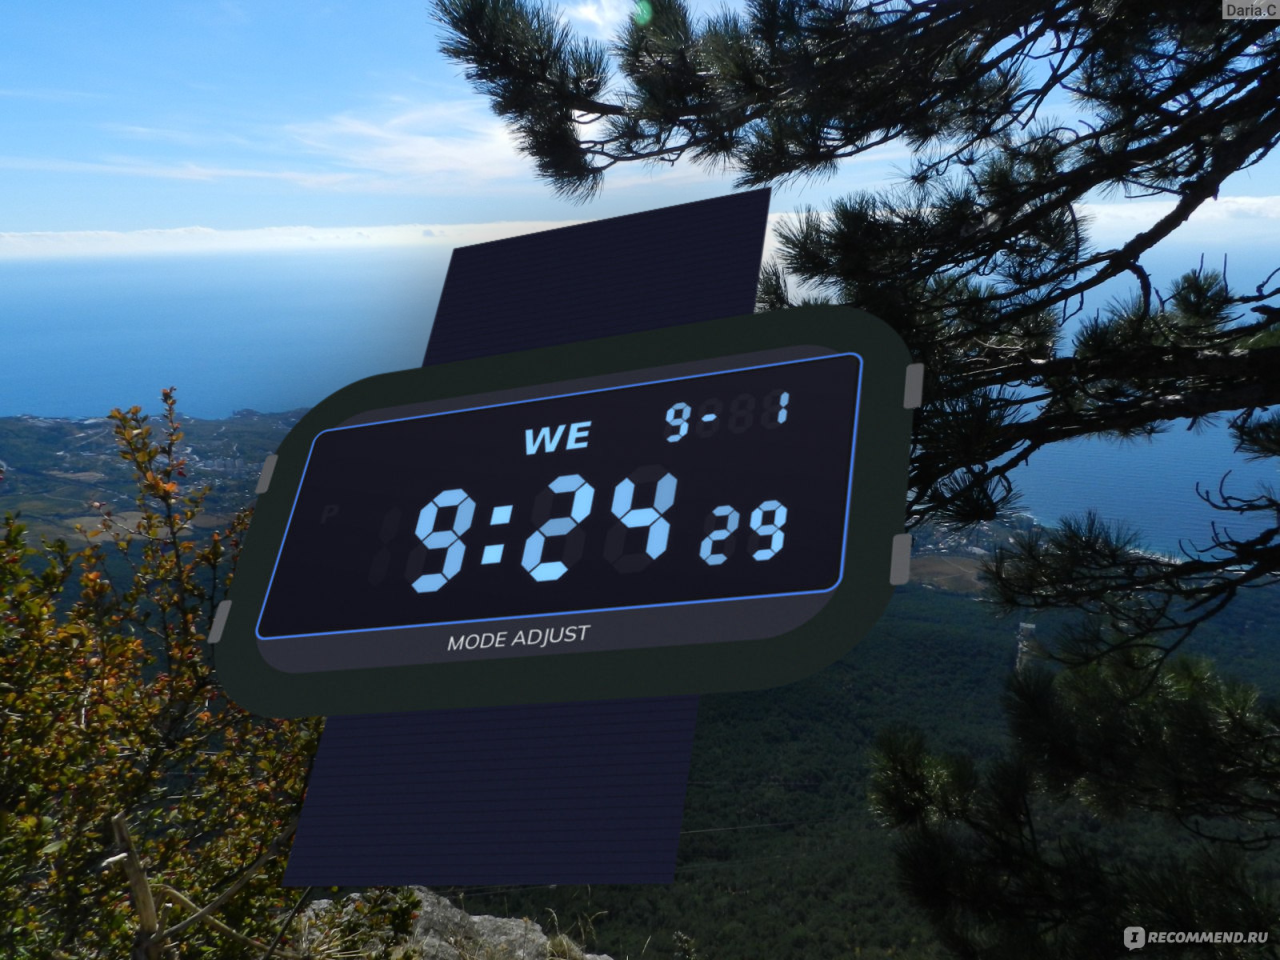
9:24:29
